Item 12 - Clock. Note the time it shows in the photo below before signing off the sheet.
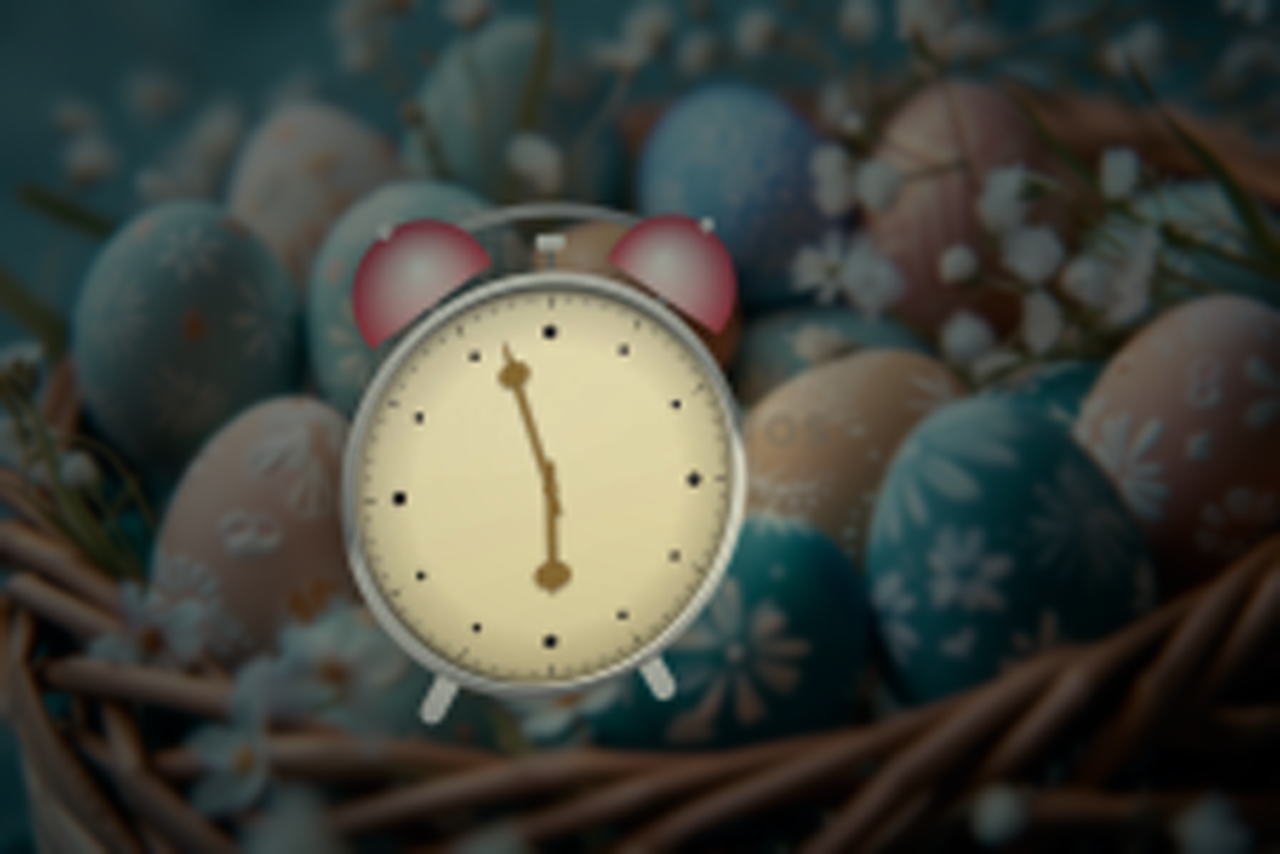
5:57
